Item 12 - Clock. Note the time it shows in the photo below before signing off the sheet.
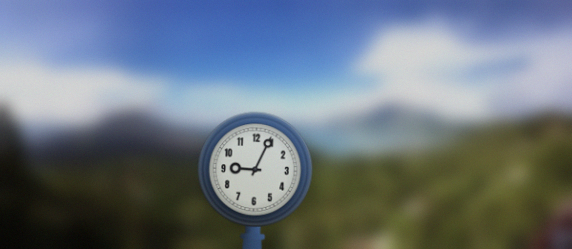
9:04
